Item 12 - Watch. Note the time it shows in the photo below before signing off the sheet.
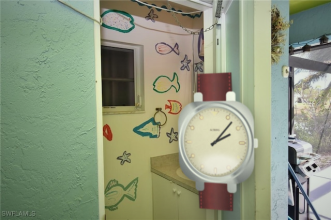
2:07
